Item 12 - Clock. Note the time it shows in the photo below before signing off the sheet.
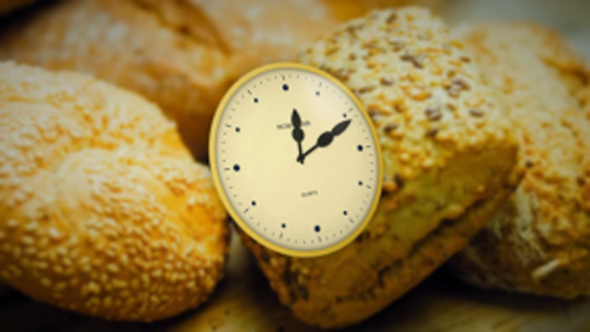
12:11
